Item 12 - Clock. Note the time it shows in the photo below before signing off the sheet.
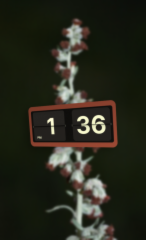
1:36
